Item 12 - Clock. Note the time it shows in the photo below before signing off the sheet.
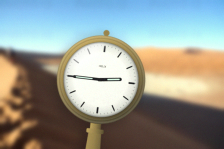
2:45
